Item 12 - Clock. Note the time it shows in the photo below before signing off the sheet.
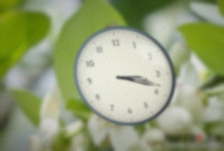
3:18
